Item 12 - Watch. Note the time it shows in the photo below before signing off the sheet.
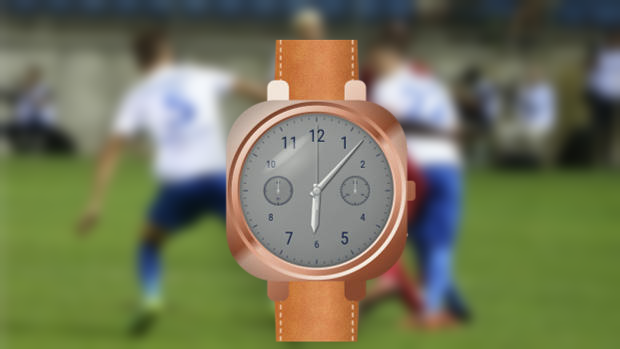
6:07
